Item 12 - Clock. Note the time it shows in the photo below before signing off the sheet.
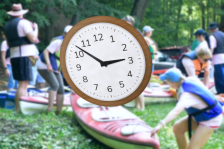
2:52
